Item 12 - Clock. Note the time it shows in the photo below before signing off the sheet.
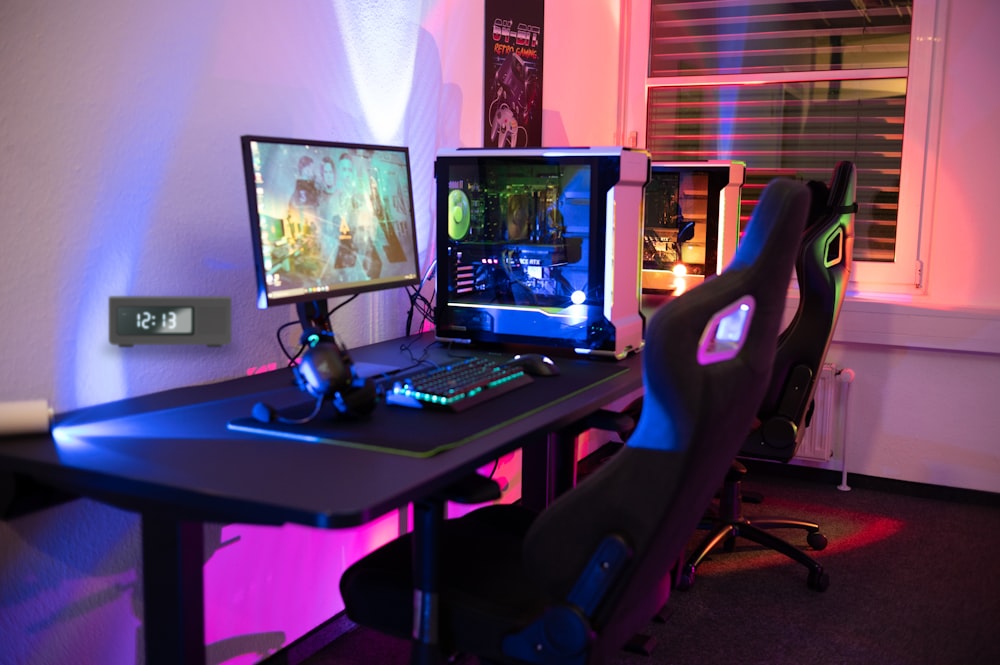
12:13
